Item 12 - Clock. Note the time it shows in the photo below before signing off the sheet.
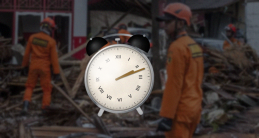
2:12
